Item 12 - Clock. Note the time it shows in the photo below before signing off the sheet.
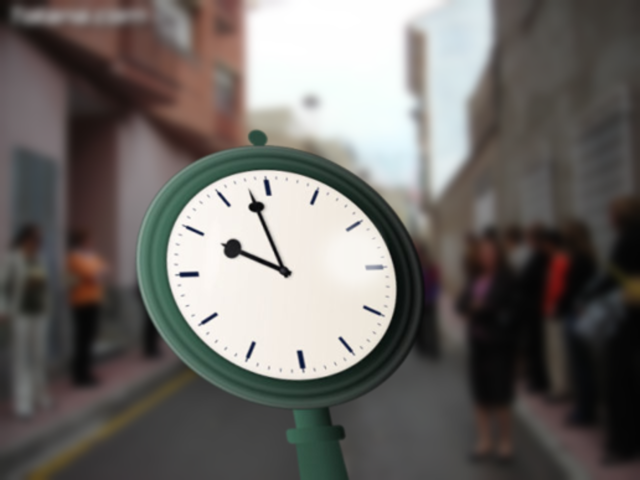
9:58
